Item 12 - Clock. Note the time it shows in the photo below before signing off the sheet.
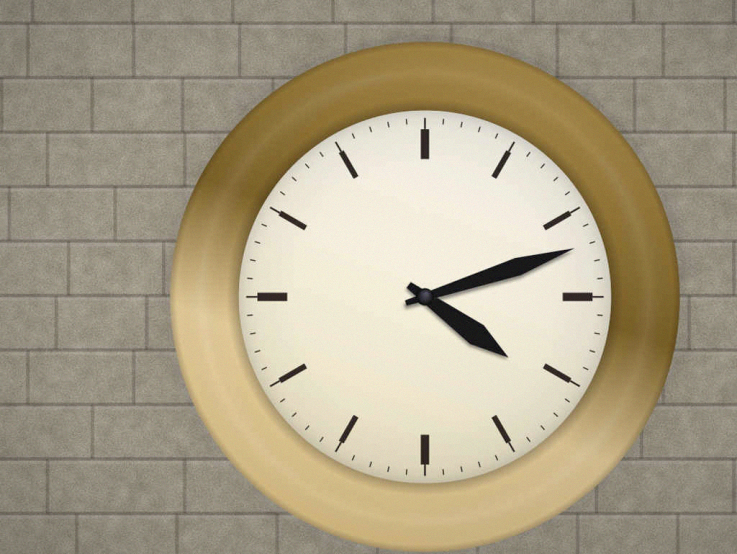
4:12
